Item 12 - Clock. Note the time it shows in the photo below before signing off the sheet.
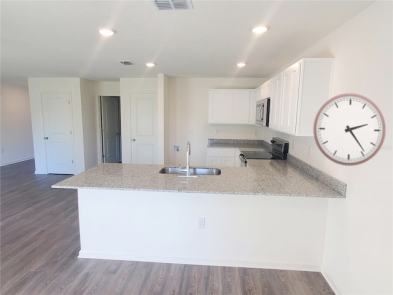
2:24
